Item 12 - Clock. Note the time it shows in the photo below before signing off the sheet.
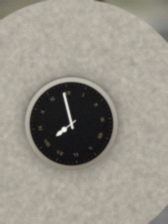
7:59
